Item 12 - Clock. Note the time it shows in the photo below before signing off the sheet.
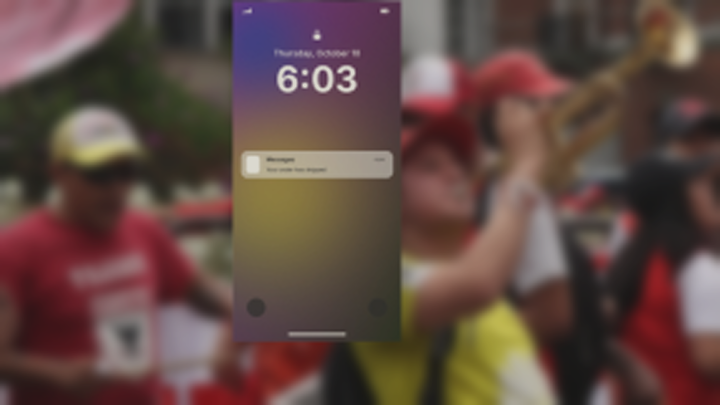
6:03
